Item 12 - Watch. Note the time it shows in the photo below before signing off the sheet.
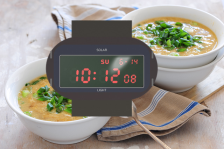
10:12:08
